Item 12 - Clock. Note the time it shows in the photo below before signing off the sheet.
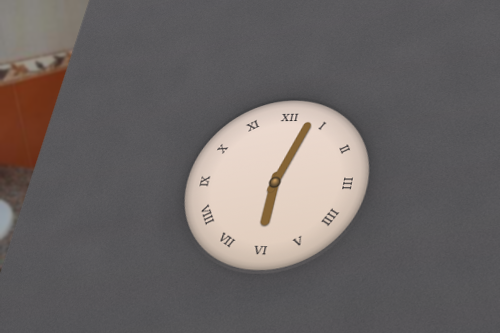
6:03
